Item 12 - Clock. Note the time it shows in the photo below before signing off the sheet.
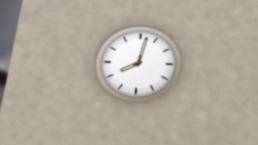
8:02
